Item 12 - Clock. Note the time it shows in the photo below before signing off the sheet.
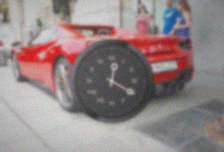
12:20
